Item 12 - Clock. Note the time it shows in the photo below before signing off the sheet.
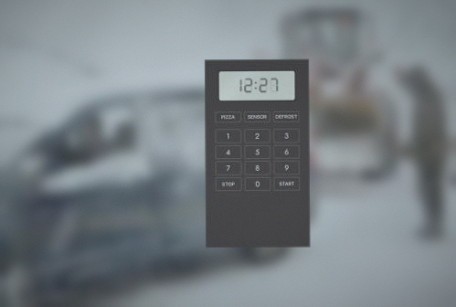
12:27
